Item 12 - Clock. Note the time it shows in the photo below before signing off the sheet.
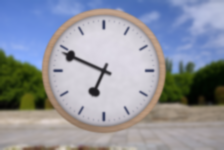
6:49
